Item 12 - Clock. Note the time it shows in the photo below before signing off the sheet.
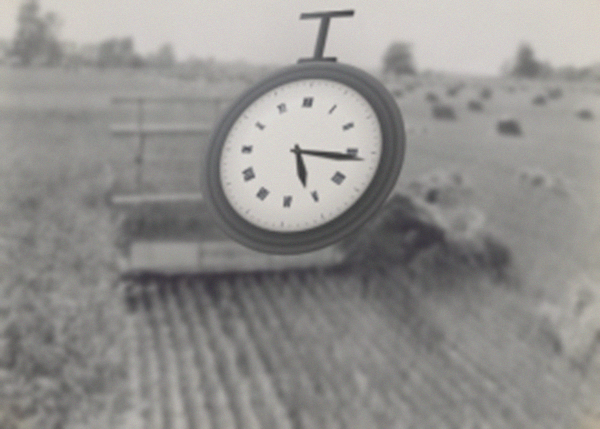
5:16
